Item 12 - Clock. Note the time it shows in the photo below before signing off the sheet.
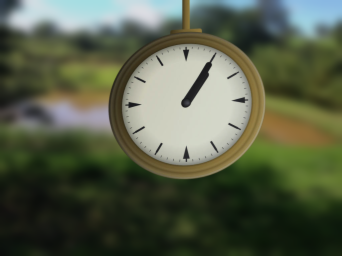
1:05
